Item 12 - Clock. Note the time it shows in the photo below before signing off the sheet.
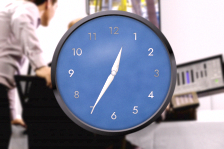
12:35
